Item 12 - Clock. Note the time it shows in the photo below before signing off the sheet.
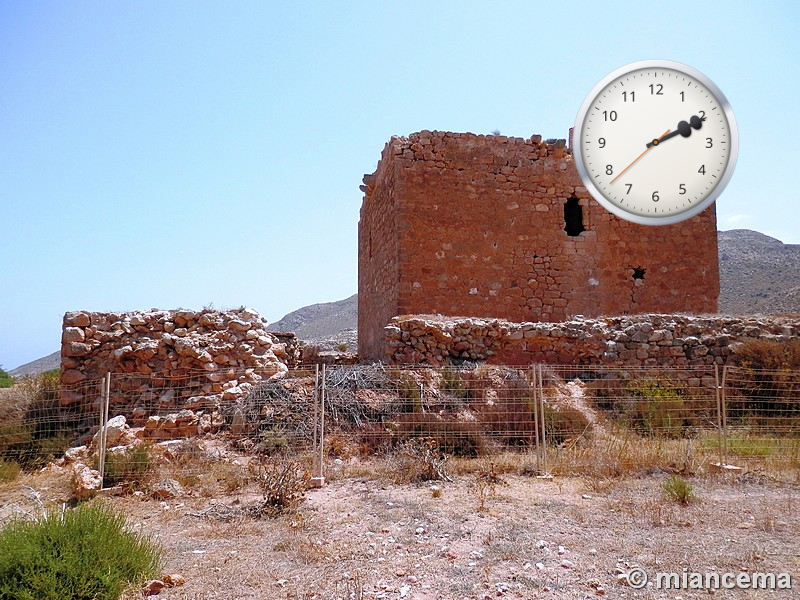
2:10:38
